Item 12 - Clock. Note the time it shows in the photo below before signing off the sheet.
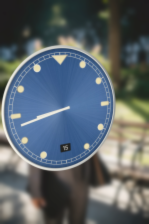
8:43
